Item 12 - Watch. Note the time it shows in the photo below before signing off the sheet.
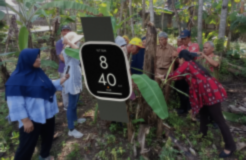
8:40
